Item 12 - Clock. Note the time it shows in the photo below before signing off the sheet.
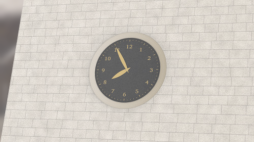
7:55
